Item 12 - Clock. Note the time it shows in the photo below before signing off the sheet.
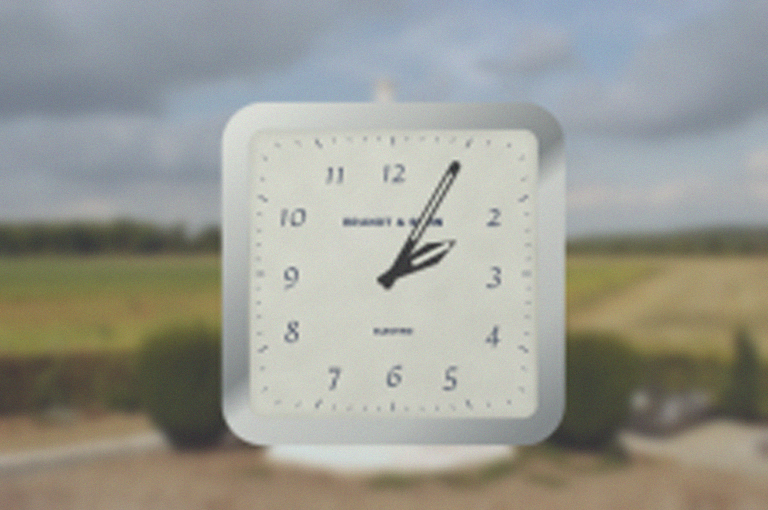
2:05
